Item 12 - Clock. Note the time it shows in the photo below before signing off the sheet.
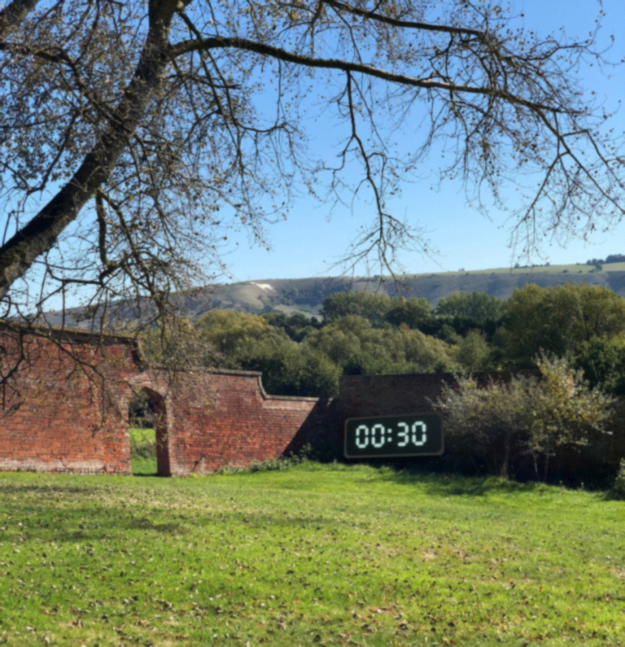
0:30
